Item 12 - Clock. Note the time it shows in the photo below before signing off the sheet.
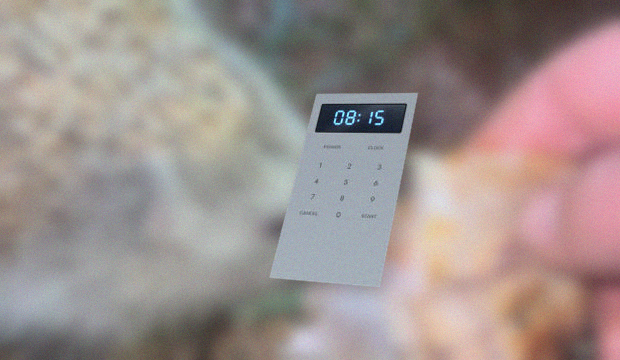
8:15
